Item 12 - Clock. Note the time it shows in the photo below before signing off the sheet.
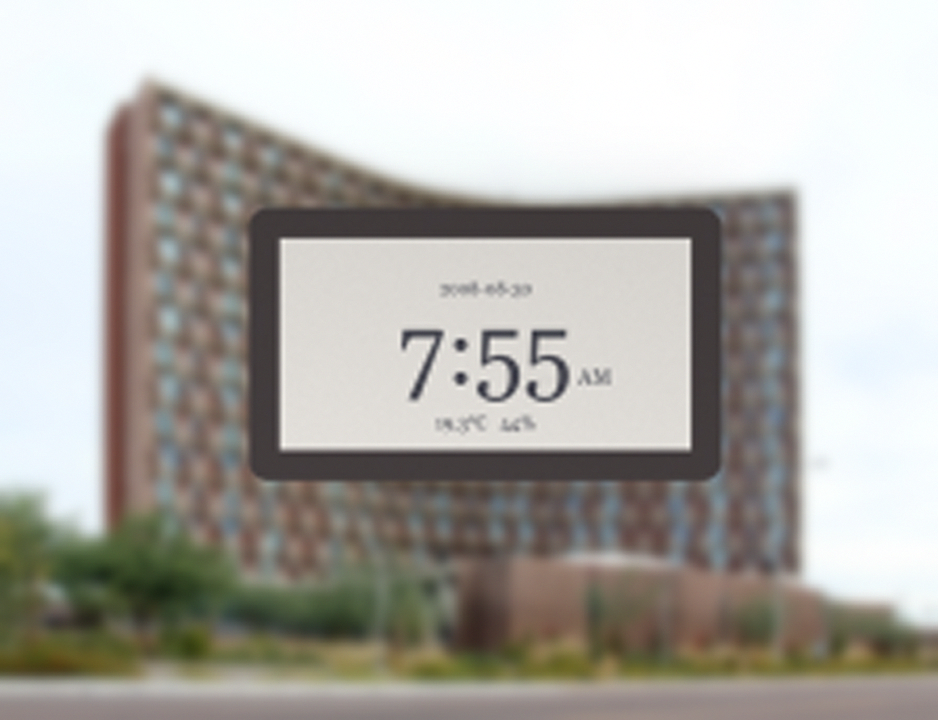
7:55
